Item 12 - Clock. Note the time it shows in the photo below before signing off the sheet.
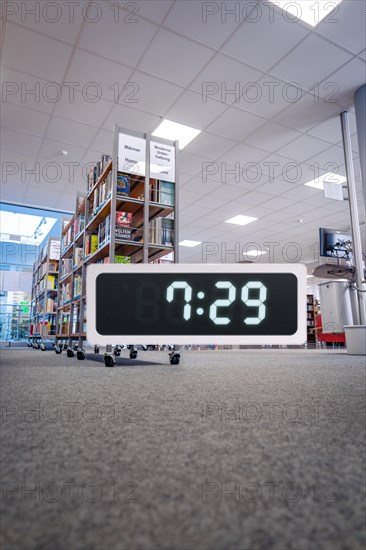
7:29
